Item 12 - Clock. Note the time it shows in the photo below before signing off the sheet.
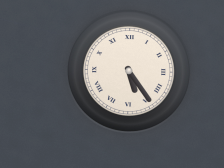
5:24
